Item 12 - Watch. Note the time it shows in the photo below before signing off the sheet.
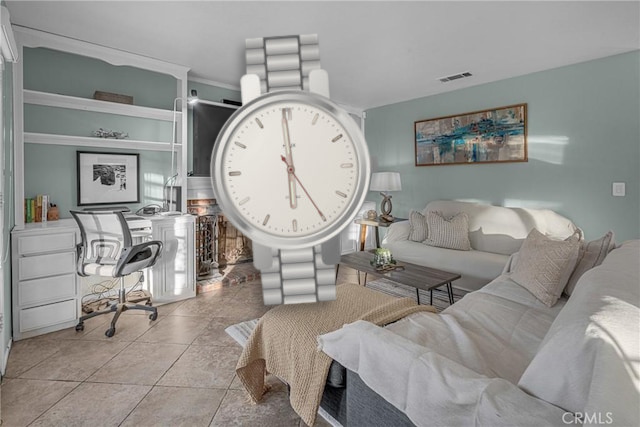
5:59:25
